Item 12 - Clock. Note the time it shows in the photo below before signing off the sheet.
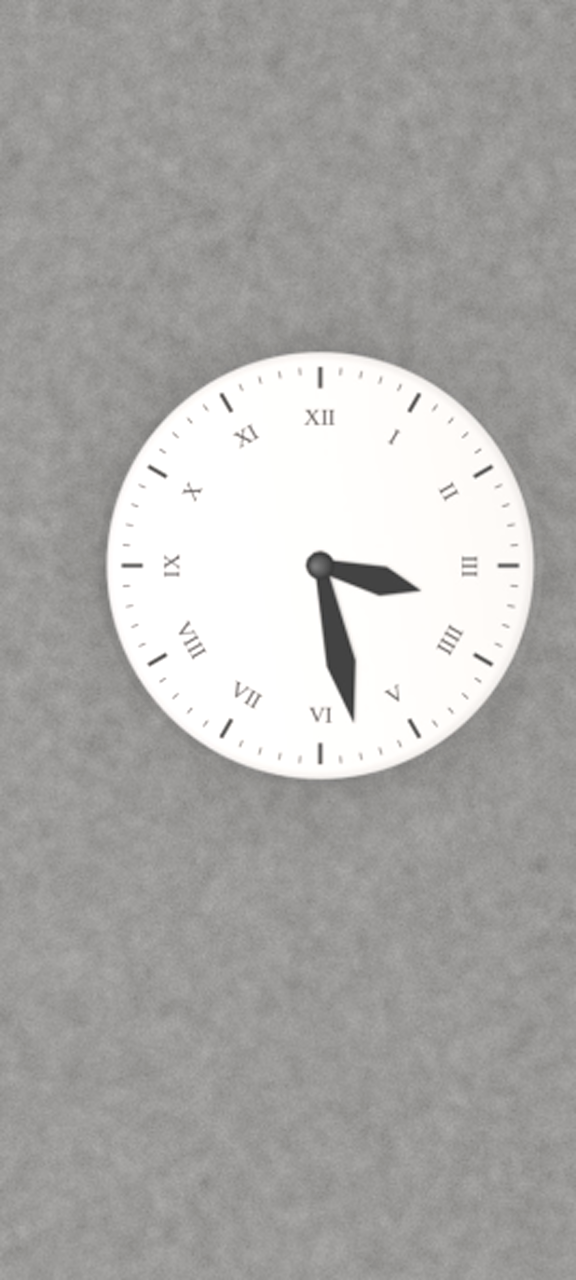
3:28
